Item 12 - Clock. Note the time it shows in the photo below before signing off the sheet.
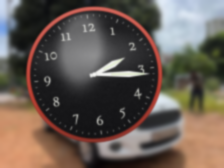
2:16
